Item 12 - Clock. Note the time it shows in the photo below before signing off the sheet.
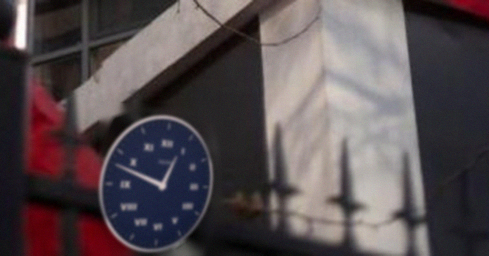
12:48
